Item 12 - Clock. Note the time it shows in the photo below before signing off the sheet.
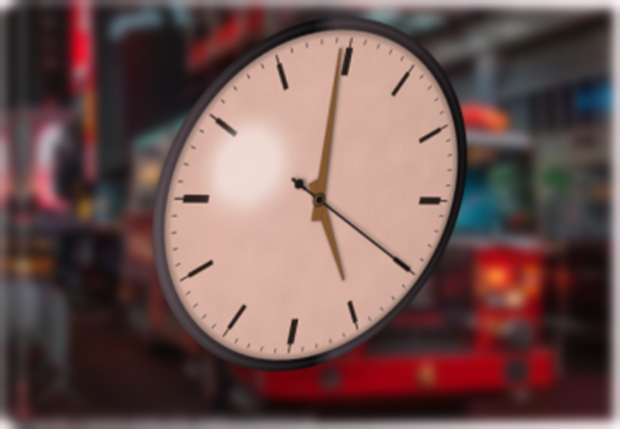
4:59:20
